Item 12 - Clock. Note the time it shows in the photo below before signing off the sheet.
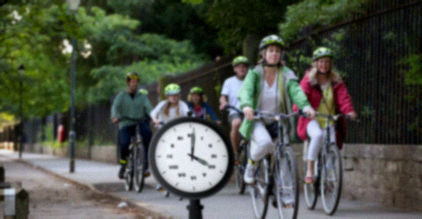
4:01
